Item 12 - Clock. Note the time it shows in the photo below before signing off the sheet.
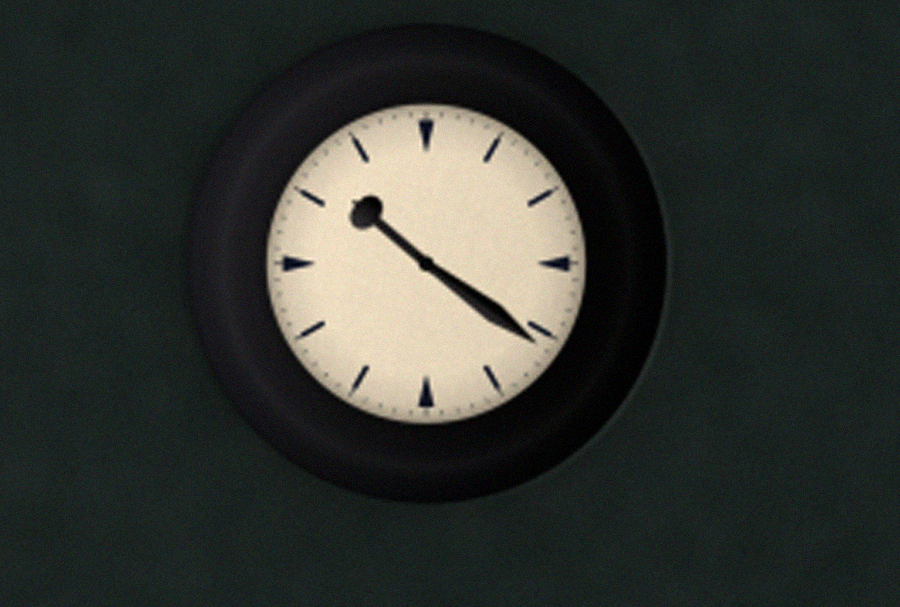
10:21
